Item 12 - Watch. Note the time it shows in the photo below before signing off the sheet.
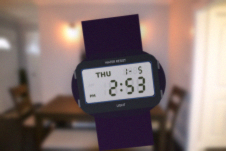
2:53
